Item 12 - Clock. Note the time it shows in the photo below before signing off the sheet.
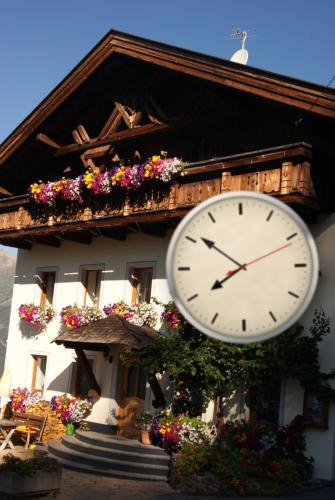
7:51:11
